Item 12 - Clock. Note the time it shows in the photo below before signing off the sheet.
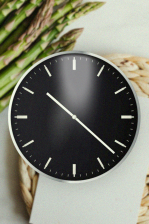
10:22
